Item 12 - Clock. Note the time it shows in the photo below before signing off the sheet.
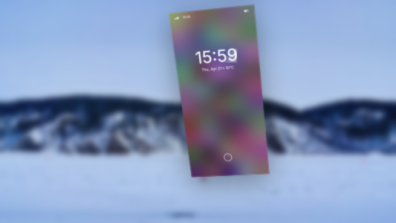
15:59
